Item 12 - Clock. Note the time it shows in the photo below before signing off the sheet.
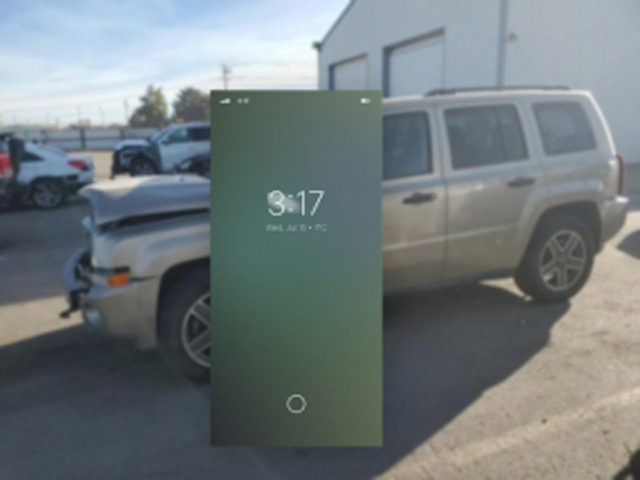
3:17
